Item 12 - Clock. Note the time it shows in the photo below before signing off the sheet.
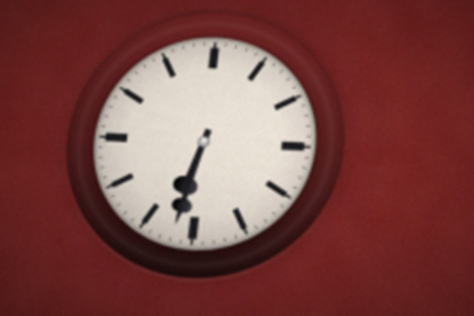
6:32
